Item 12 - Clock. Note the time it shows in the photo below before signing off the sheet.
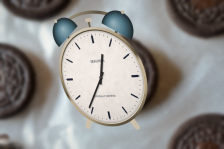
12:36
